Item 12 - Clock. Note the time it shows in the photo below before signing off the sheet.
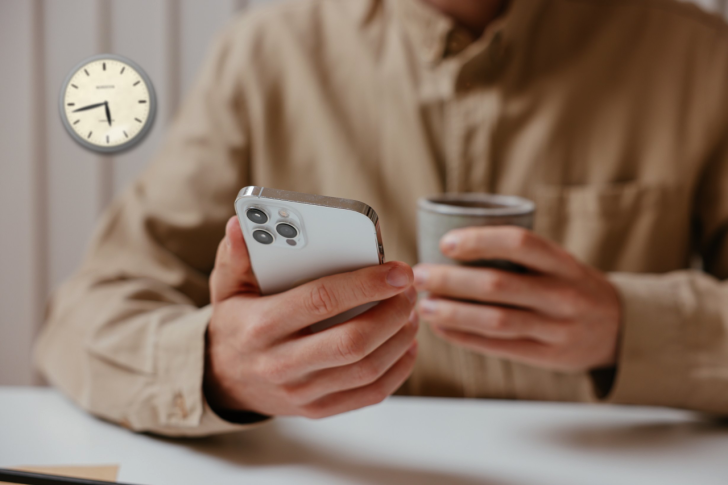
5:43
